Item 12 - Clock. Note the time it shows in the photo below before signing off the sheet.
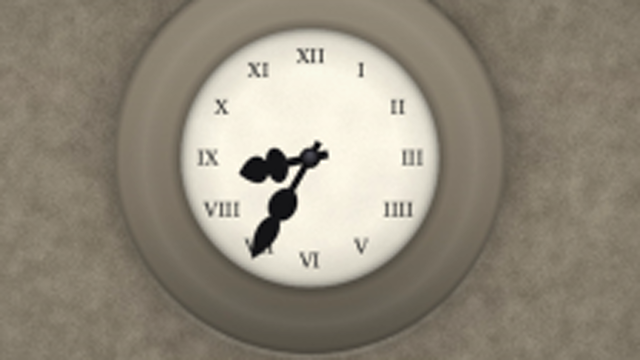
8:35
